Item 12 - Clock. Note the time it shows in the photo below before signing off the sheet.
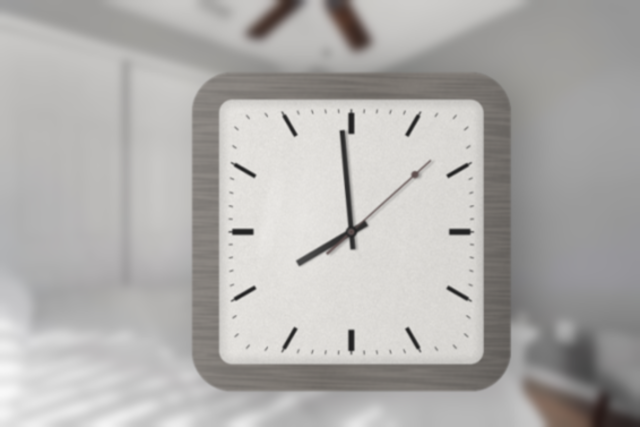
7:59:08
